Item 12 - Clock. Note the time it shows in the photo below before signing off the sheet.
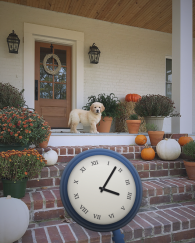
4:08
